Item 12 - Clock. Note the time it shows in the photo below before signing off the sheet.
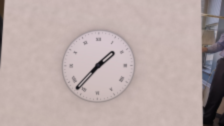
1:37
